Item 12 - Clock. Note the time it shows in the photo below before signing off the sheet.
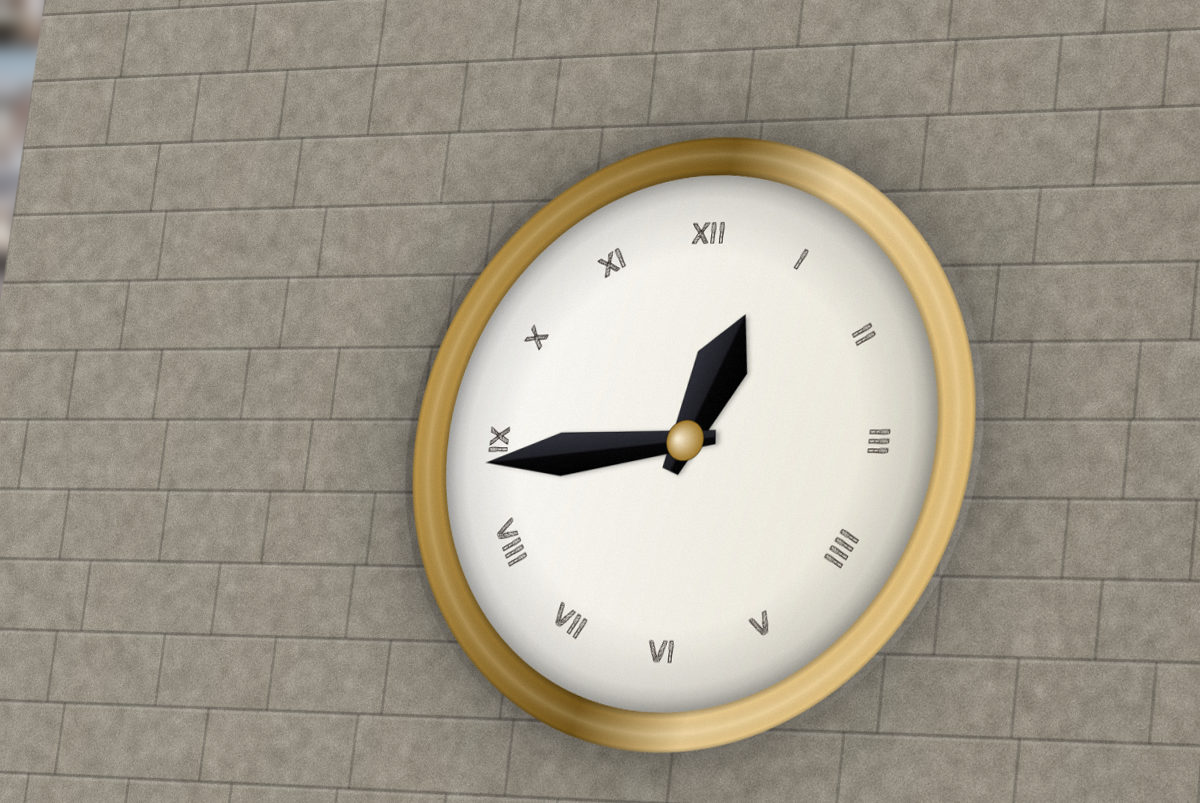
12:44
